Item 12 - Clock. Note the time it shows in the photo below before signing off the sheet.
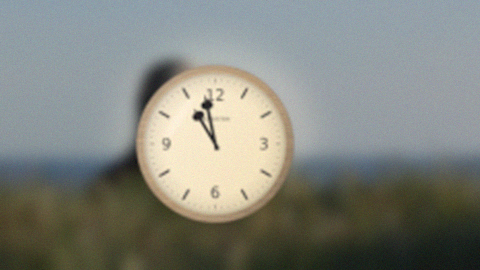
10:58
